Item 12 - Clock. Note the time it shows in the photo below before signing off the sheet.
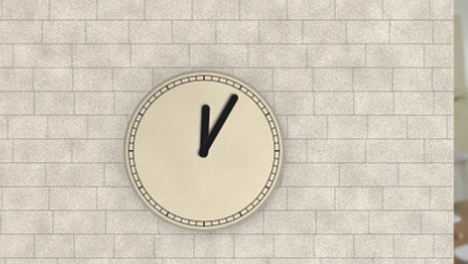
12:05
